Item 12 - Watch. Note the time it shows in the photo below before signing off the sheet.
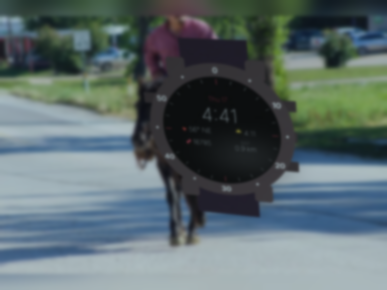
4:41
